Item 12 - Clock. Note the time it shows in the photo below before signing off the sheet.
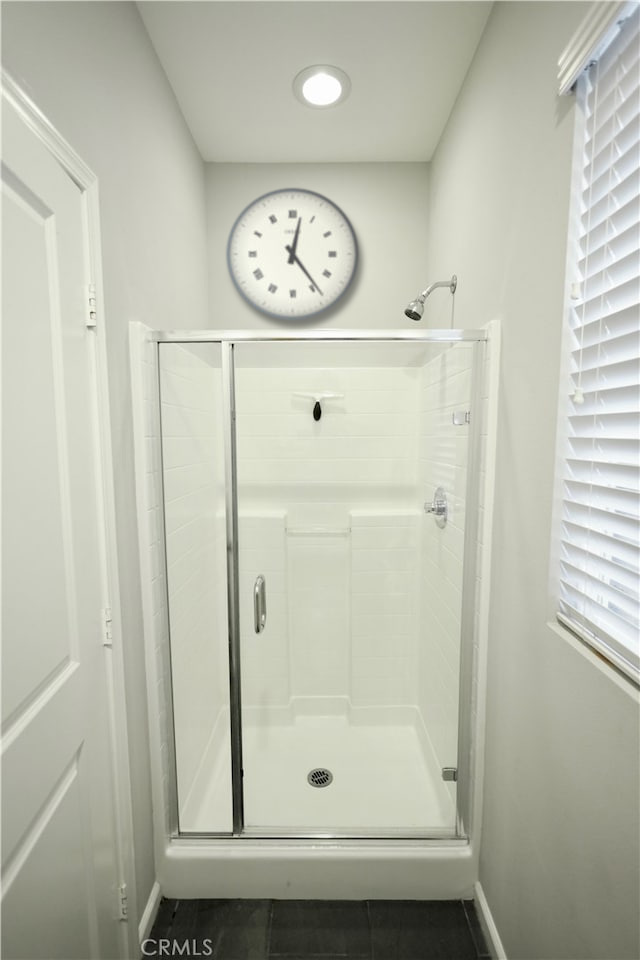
12:24
